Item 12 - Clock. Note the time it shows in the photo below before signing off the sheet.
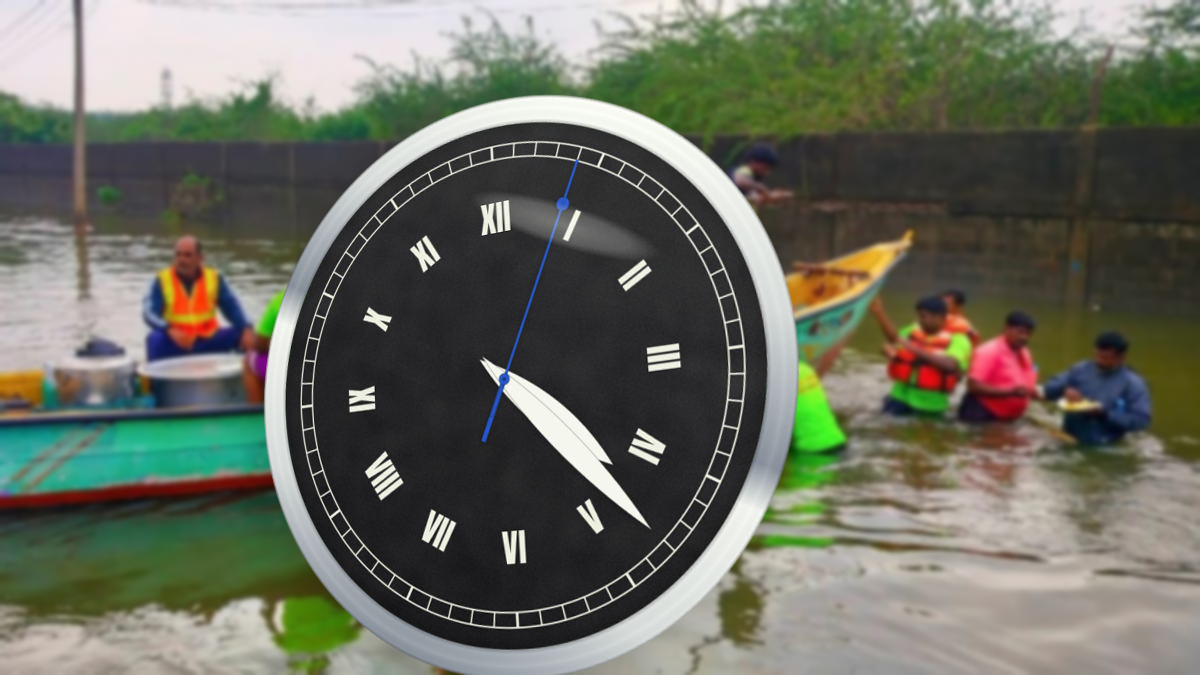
4:23:04
